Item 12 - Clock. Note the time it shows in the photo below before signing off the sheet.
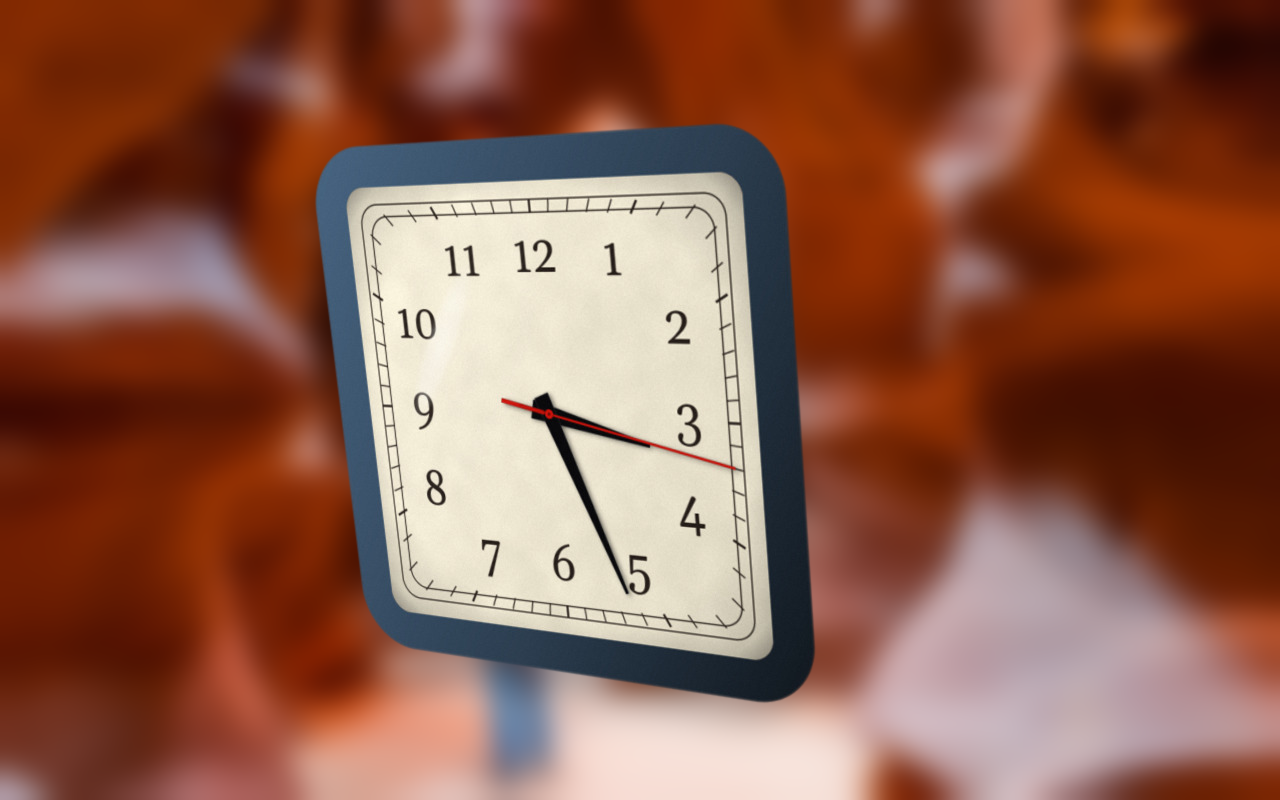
3:26:17
